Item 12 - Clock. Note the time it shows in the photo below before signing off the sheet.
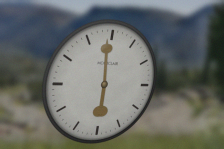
5:59
